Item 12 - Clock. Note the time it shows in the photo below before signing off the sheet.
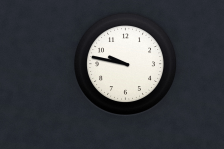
9:47
